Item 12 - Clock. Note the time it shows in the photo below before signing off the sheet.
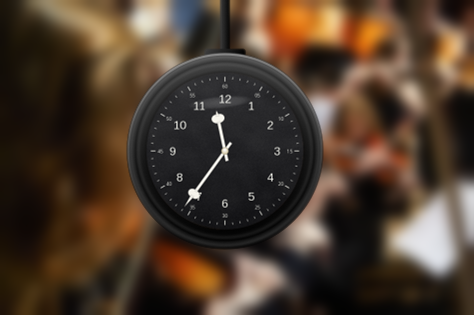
11:36
